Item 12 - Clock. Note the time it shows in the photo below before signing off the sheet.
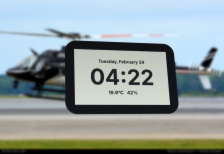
4:22
